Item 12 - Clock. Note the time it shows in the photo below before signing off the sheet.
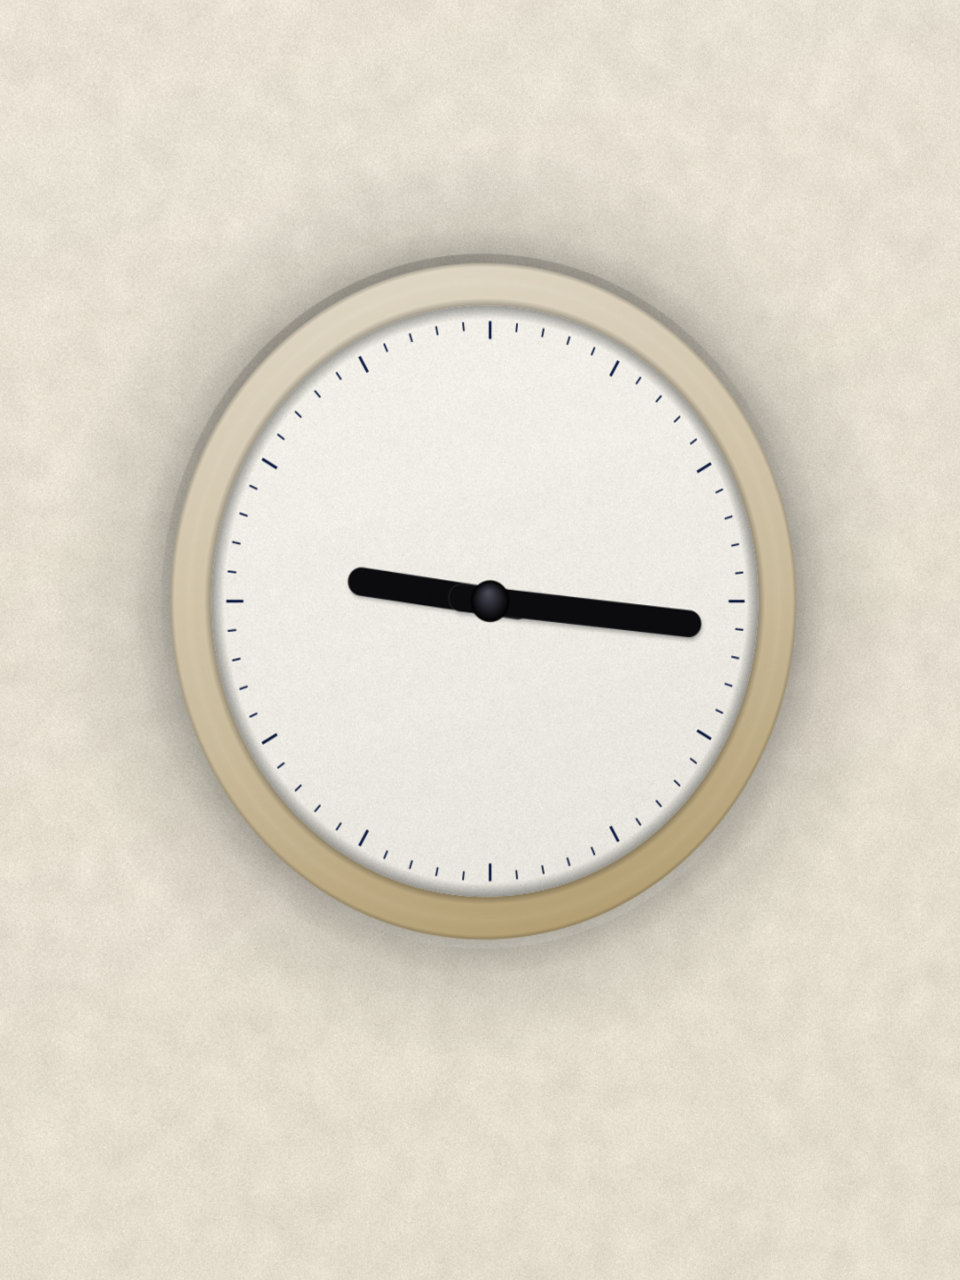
9:16
